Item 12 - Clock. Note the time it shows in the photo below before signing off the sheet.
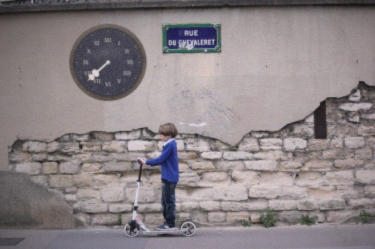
7:38
